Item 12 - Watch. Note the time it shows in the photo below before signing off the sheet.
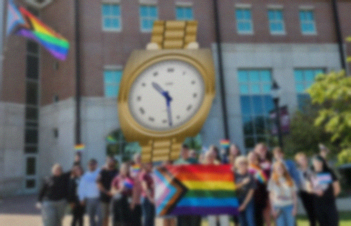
10:28
